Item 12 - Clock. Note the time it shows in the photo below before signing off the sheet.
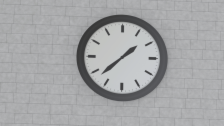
1:38
